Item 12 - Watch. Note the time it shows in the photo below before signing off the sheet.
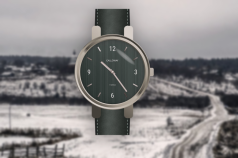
10:24
